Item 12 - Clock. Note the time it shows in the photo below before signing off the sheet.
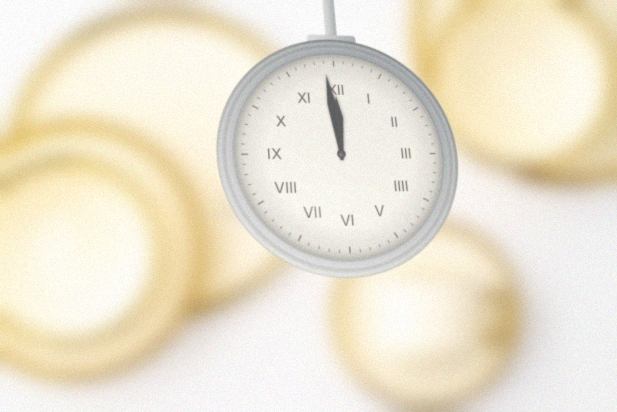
11:59
